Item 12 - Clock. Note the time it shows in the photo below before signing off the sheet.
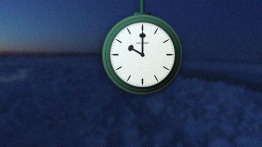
10:00
